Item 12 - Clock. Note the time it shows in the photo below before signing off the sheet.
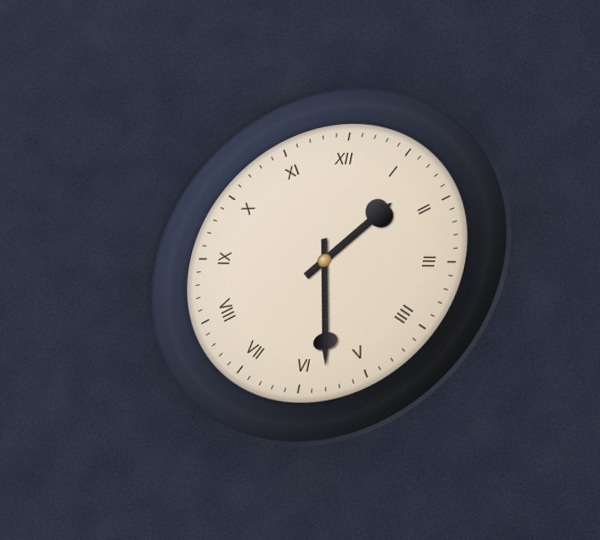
1:28
